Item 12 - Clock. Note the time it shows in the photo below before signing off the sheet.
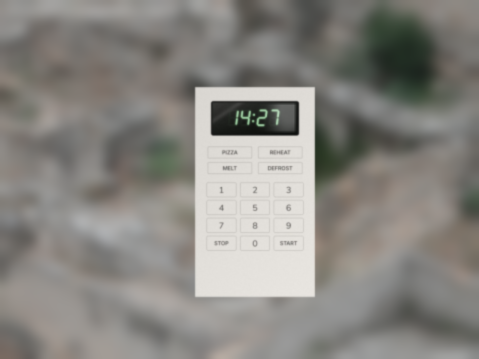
14:27
